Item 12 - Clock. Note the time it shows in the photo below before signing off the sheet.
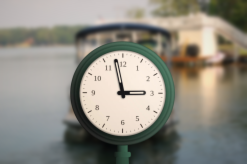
2:58
